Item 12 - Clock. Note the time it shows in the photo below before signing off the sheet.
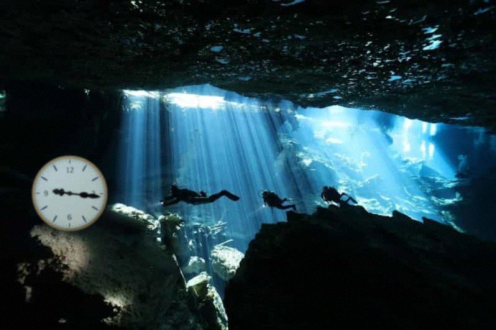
9:16
